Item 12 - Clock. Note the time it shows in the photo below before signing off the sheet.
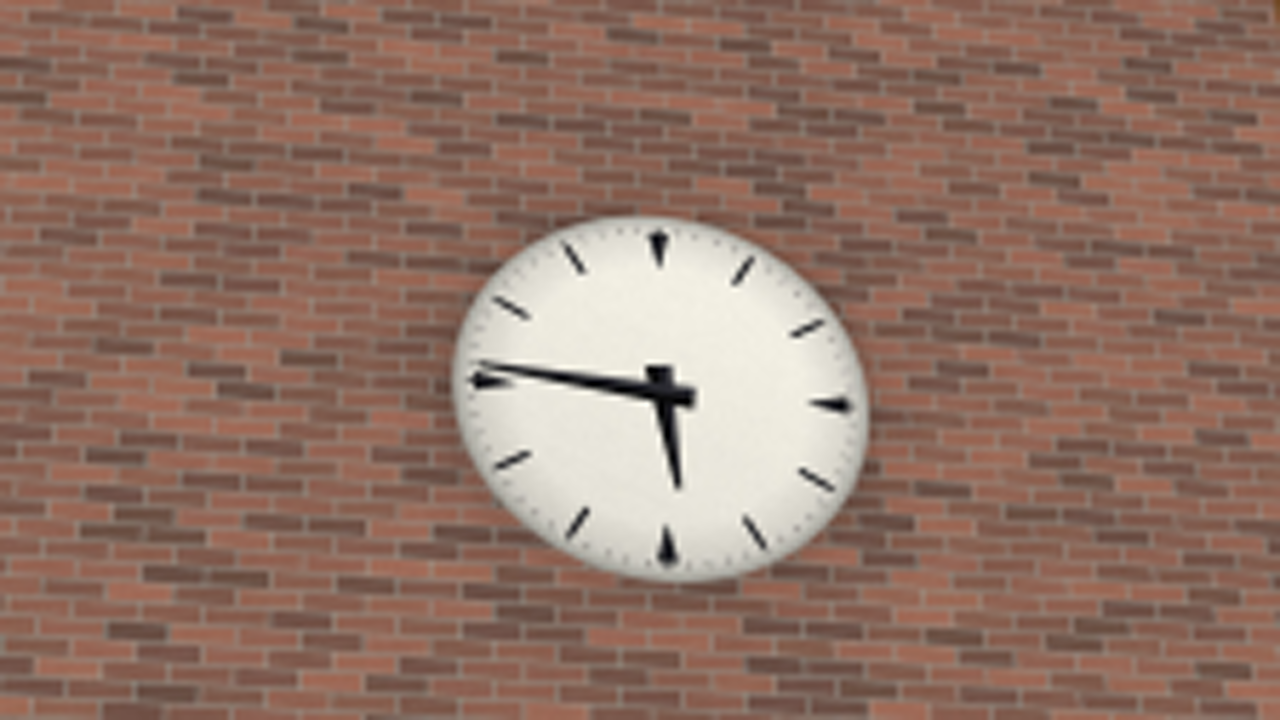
5:46
